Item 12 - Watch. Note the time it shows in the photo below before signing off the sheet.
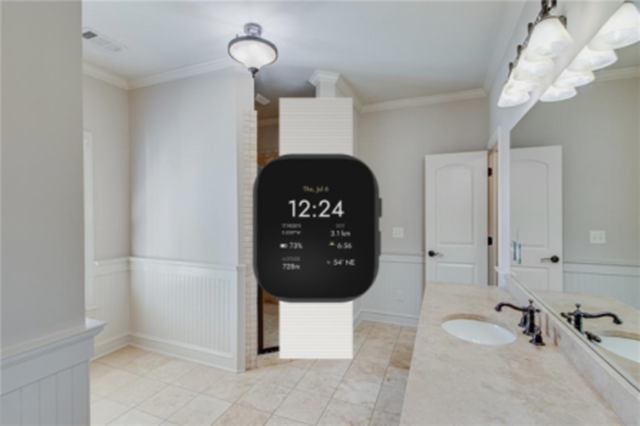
12:24
